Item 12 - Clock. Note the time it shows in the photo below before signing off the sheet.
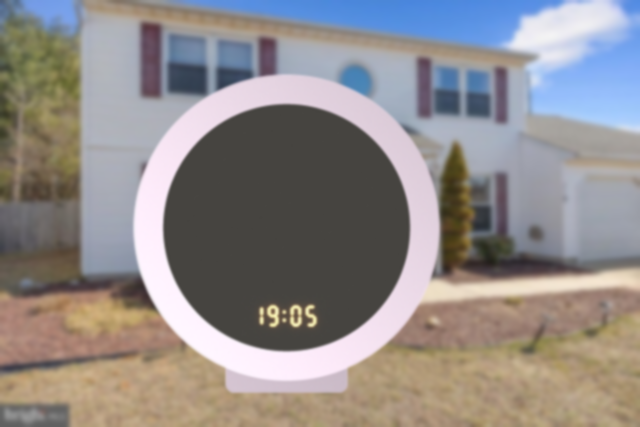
19:05
